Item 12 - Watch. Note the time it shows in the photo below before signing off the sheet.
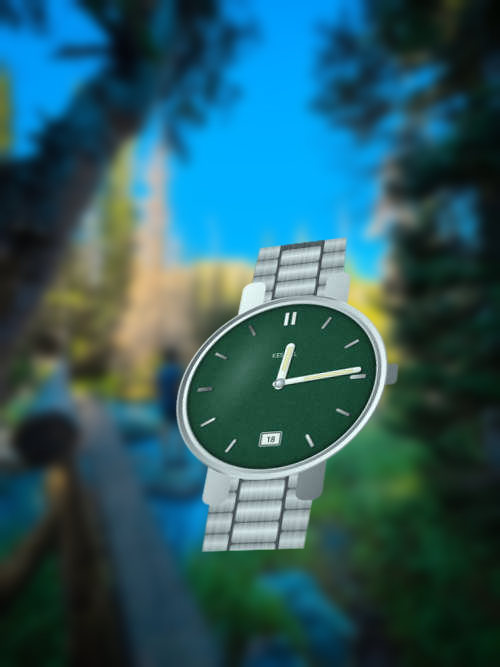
12:14
